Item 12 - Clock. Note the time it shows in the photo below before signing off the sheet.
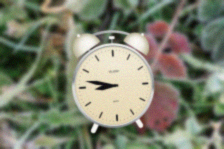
8:47
